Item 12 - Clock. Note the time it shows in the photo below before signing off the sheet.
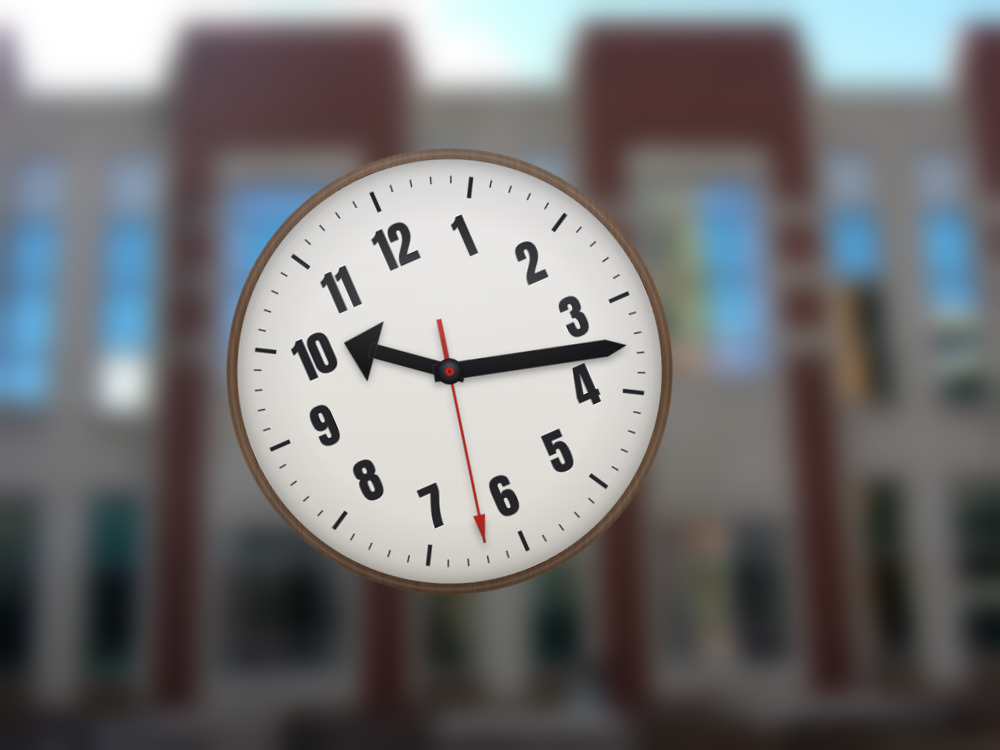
10:17:32
